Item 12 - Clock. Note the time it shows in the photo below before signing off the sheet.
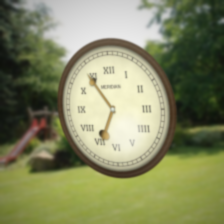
6:54
